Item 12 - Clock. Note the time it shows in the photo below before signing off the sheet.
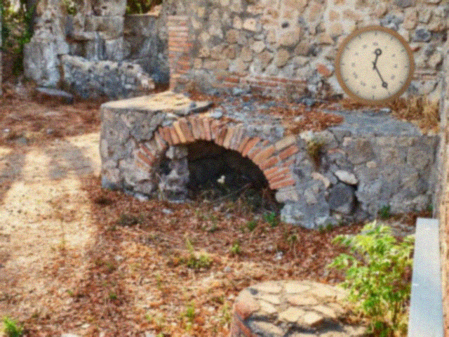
12:25
